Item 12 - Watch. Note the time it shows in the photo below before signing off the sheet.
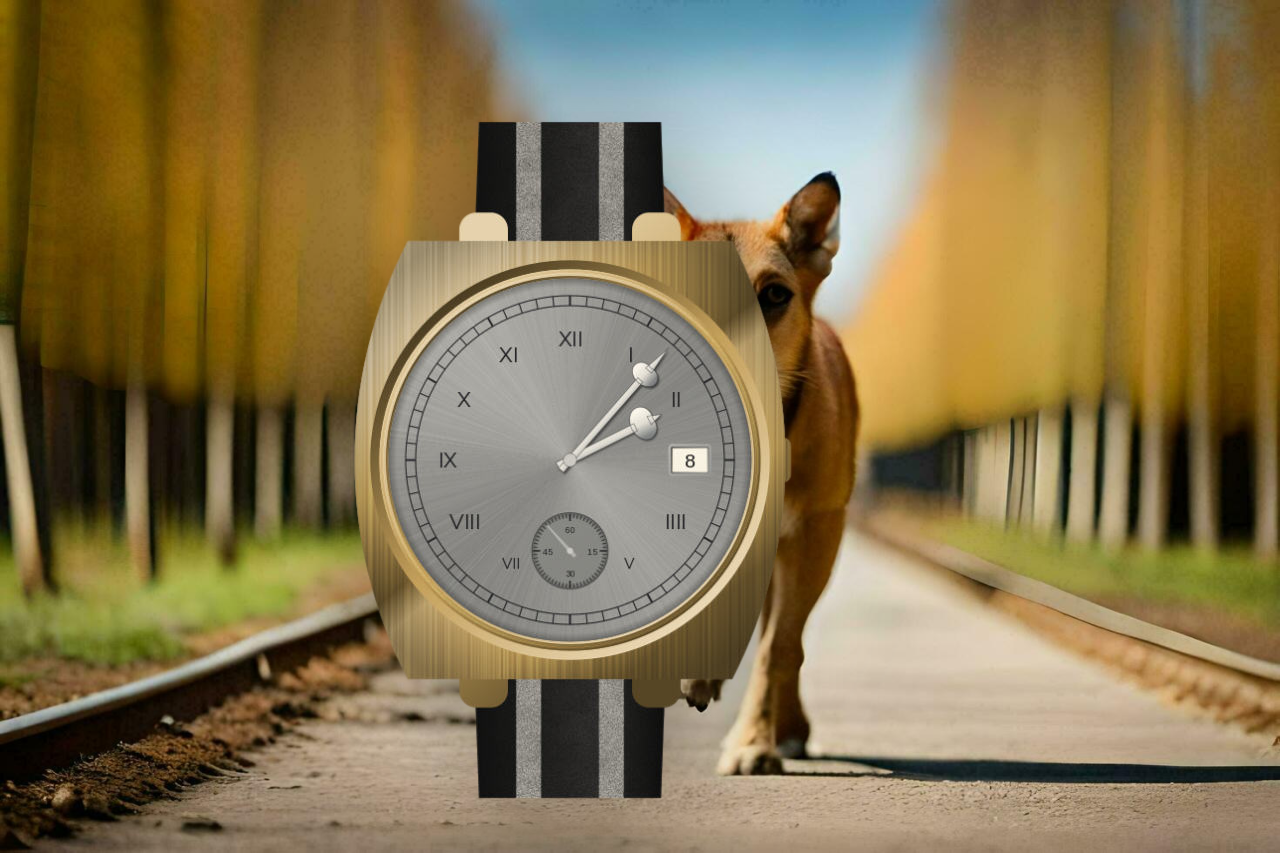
2:06:53
